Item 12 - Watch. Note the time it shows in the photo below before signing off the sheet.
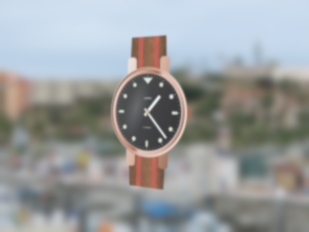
1:23
